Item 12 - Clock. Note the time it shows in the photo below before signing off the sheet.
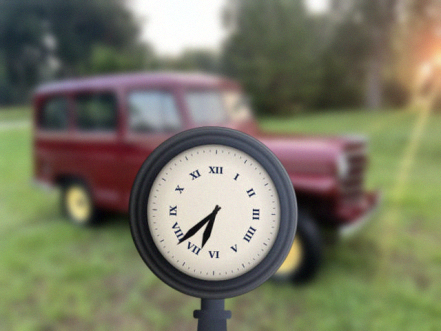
6:38
